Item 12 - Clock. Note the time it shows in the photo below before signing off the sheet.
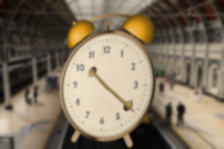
10:21
